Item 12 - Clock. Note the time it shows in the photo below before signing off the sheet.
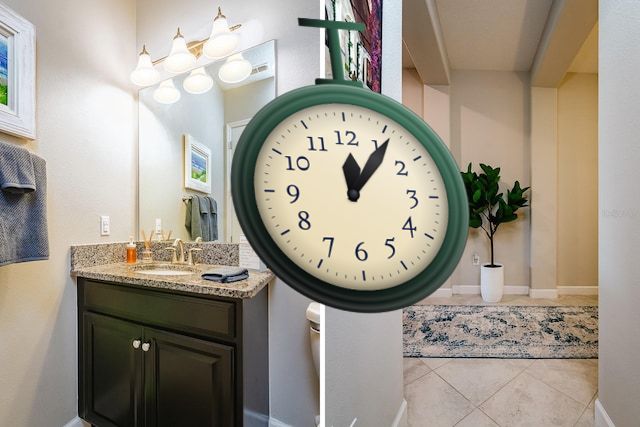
12:06
